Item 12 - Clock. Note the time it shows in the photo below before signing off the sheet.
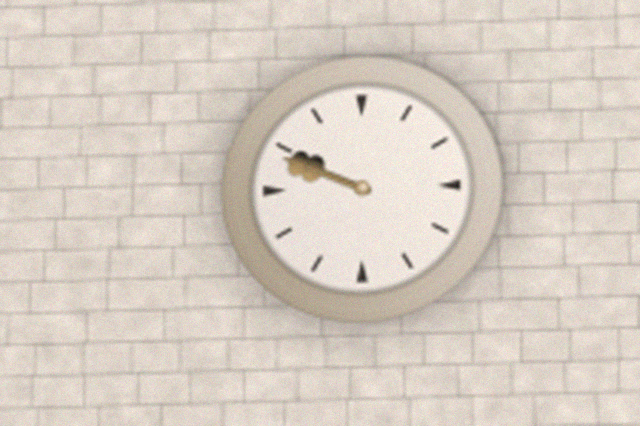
9:49
